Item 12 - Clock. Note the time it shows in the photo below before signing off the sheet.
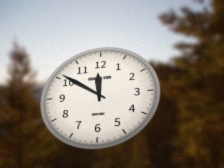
11:51
